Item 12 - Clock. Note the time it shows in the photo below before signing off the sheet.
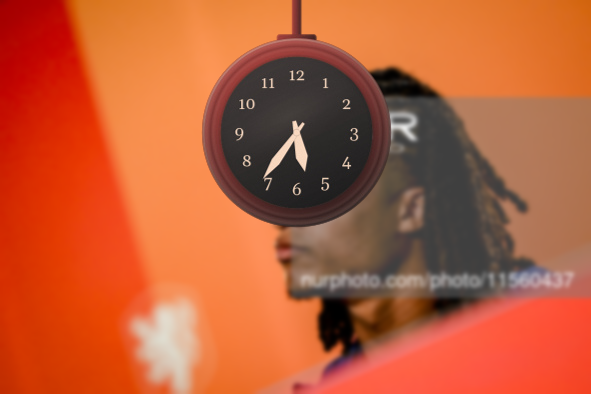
5:36
